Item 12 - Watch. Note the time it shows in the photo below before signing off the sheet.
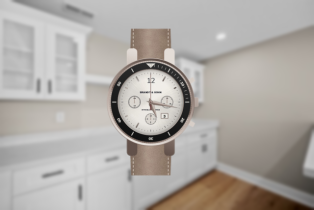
5:17
